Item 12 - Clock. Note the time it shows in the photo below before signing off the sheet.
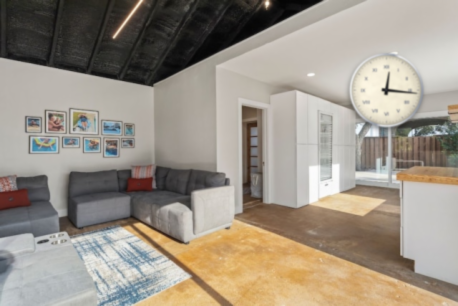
12:16
